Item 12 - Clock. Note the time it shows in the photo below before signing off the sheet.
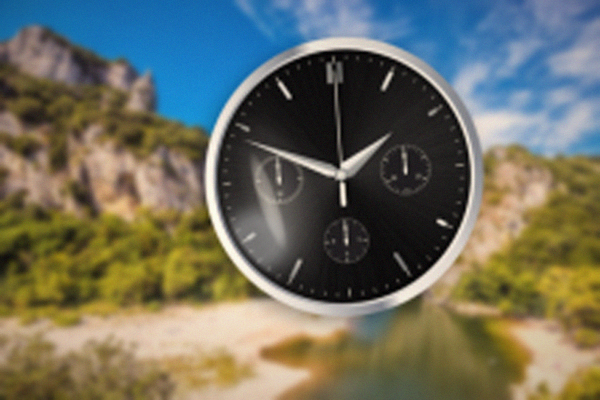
1:49
